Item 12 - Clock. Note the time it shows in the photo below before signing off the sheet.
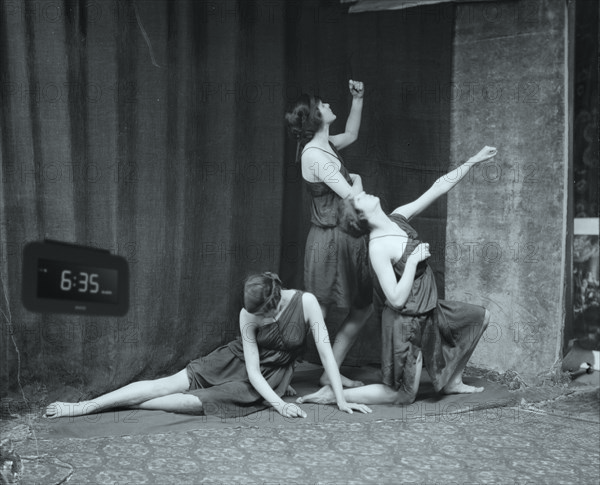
6:35
